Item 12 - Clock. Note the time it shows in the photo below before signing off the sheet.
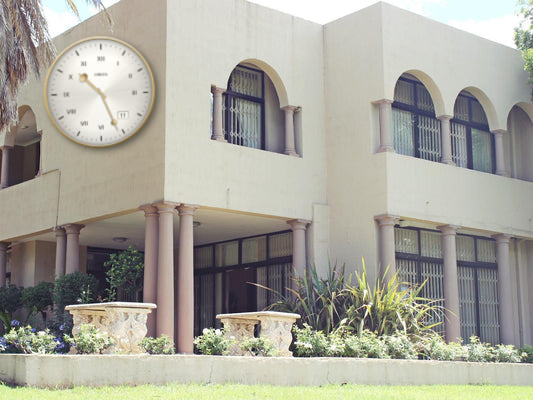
10:26
